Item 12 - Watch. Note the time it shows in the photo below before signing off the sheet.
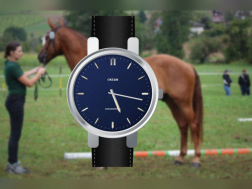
5:17
